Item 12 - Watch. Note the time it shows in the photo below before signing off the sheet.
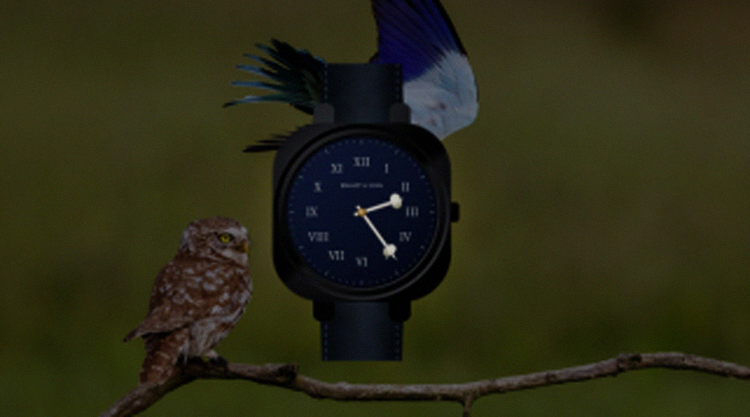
2:24
